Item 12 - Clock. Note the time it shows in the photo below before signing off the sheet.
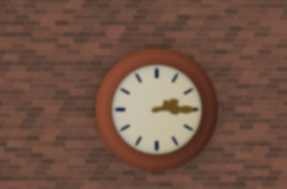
2:15
